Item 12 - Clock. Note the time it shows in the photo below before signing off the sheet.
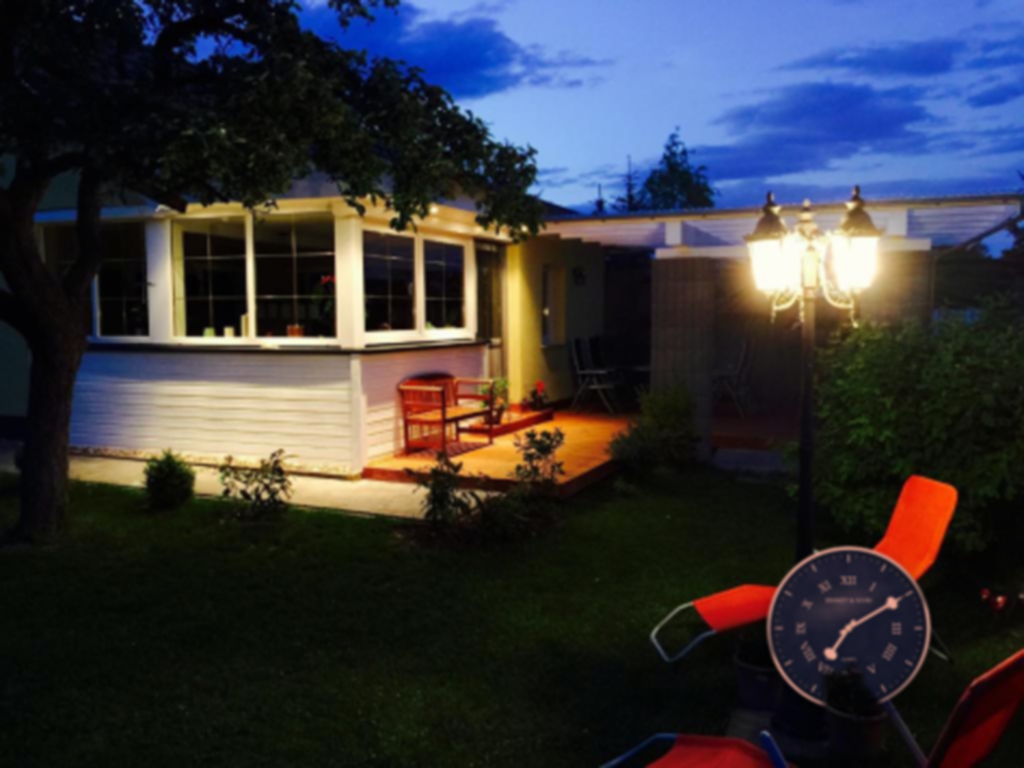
7:10
